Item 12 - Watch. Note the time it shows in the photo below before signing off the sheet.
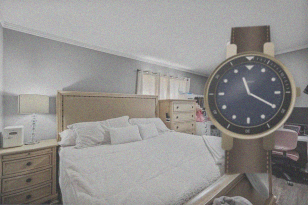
11:20
